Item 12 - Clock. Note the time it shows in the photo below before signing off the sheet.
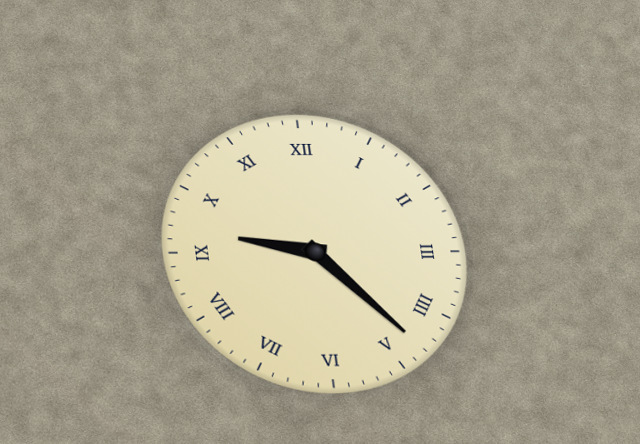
9:23
